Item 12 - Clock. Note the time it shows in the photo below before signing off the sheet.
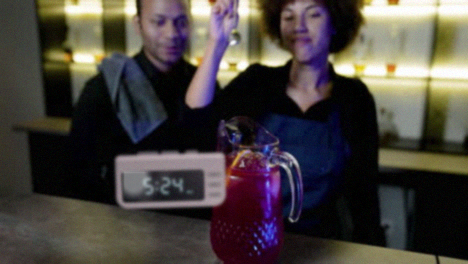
5:24
